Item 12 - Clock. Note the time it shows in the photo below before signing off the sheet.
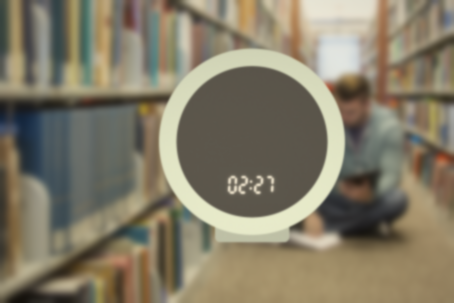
2:27
